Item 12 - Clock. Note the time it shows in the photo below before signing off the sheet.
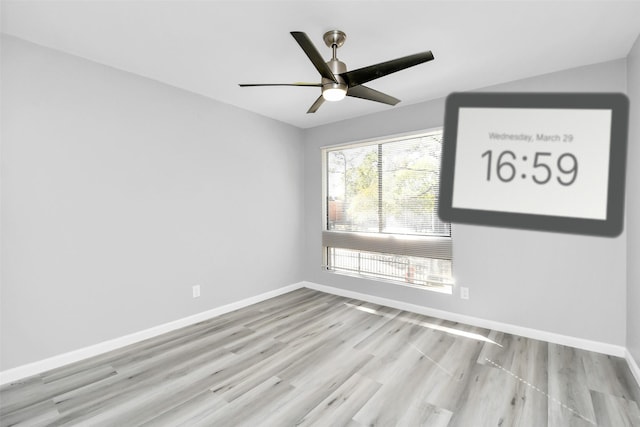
16:59
